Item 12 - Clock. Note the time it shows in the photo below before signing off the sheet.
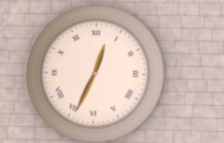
12:34
